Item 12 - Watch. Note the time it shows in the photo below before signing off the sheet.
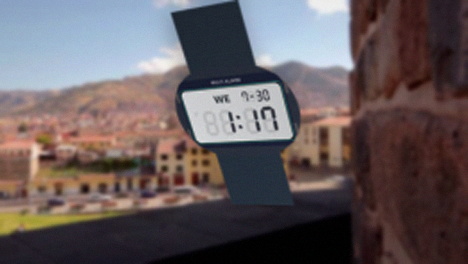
1:17
